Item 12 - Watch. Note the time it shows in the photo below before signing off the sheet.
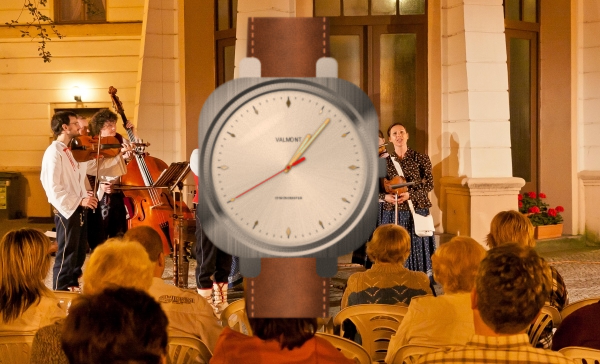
1:06:40
